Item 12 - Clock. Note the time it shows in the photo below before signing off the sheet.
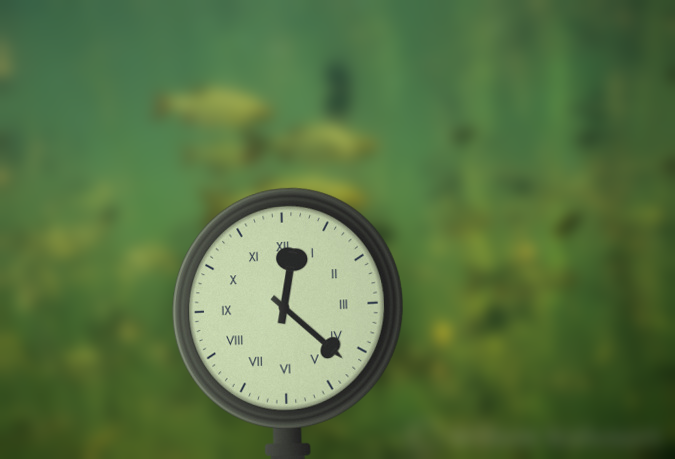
12:22
